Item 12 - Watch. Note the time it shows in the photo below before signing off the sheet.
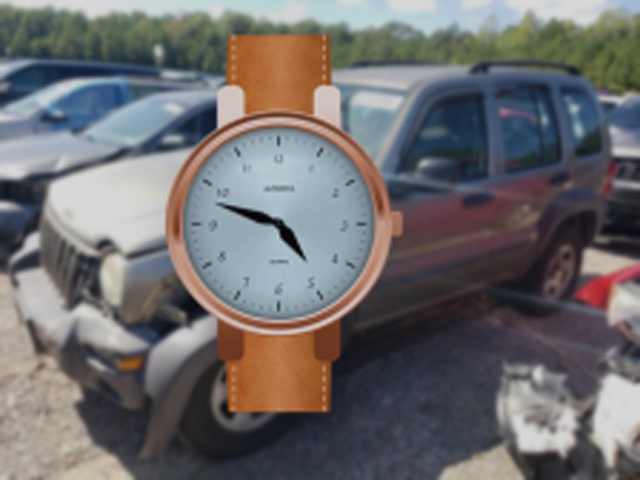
4:48
